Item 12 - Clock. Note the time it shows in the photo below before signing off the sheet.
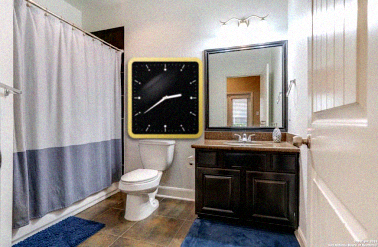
2:39
